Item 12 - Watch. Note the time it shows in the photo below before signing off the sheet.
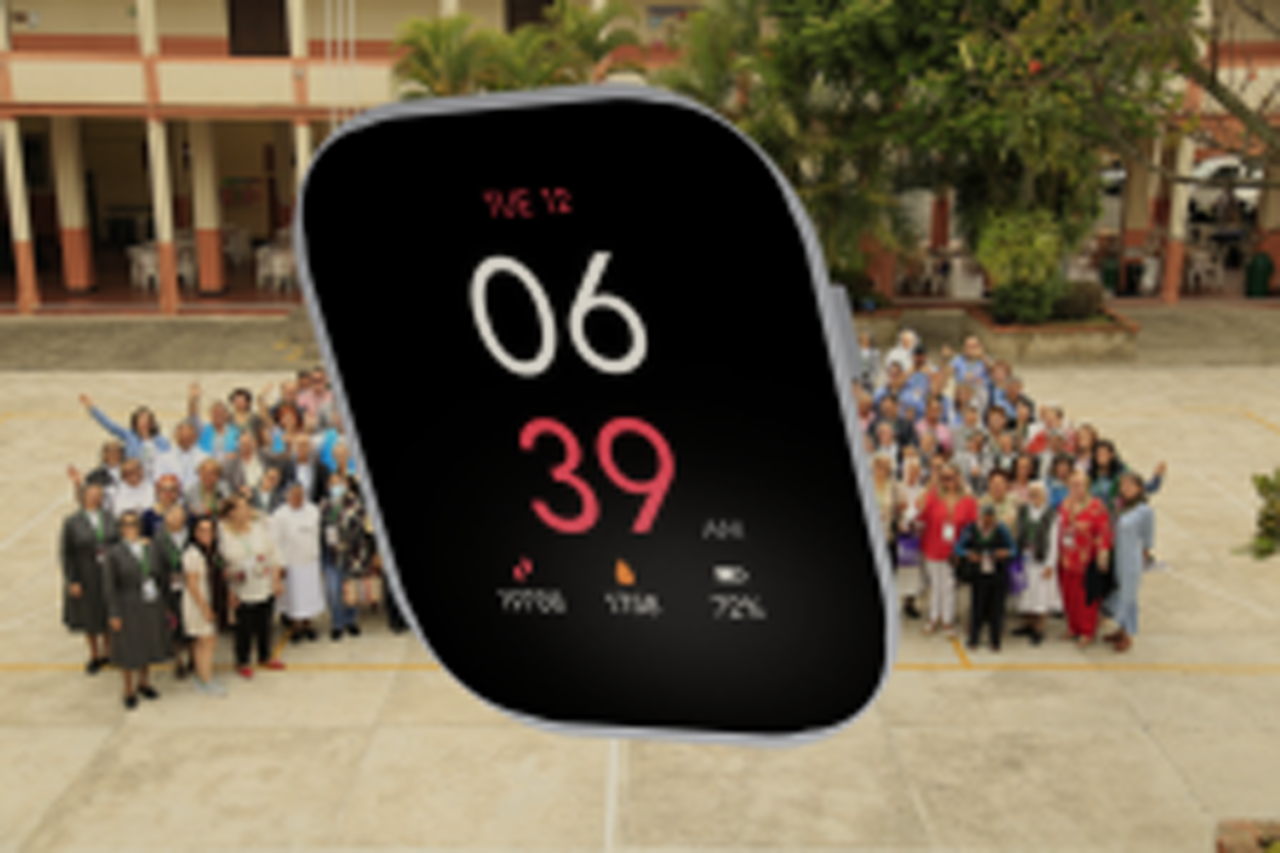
6:39
